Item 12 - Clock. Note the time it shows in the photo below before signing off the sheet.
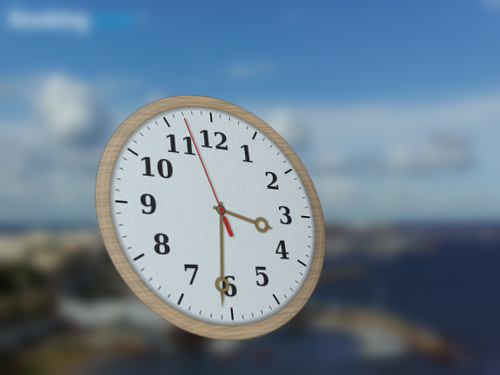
3:30:57
